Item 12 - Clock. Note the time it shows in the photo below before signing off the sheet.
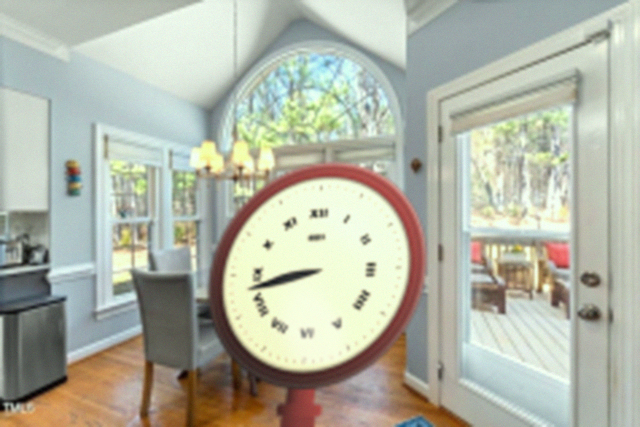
8:43
